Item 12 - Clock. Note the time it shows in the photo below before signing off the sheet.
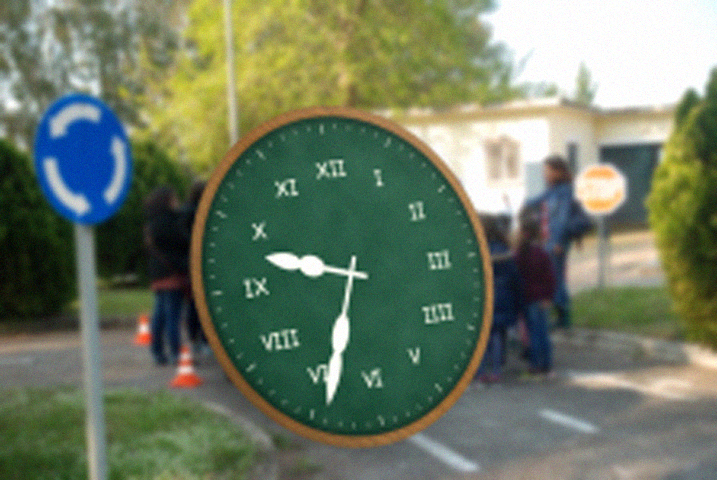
9:34
